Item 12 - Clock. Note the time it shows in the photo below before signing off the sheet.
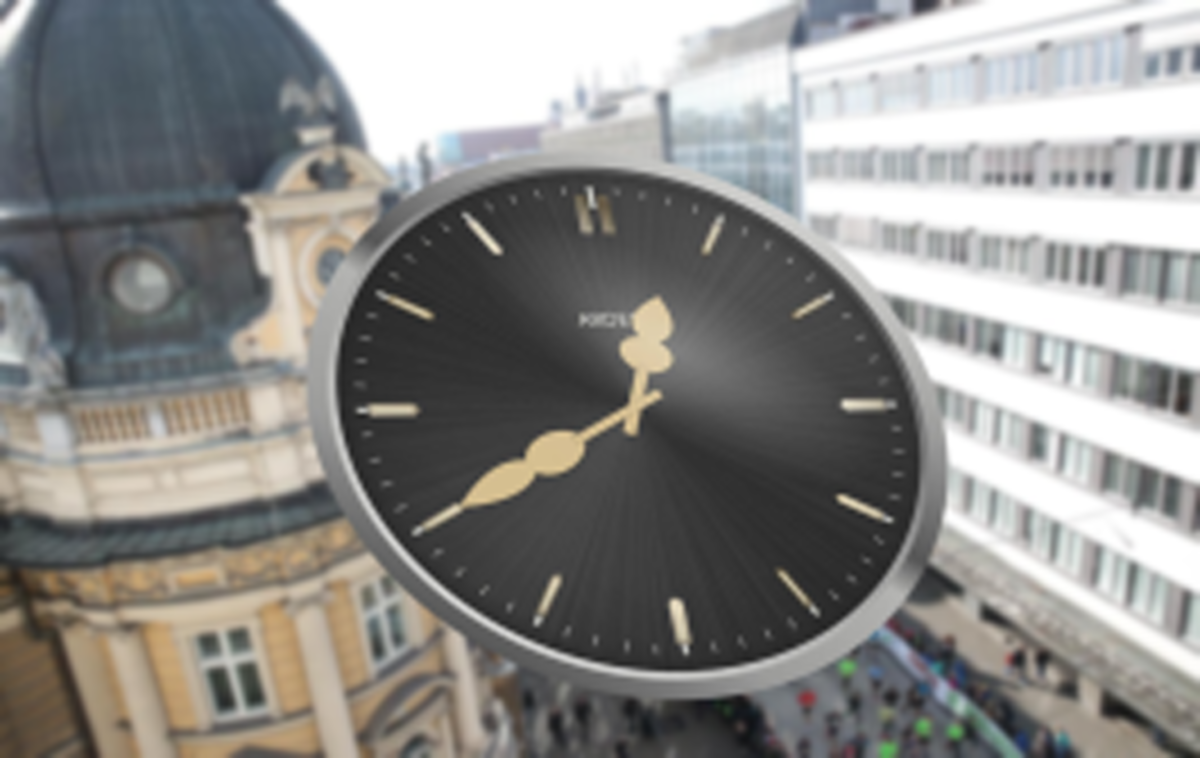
12:40
